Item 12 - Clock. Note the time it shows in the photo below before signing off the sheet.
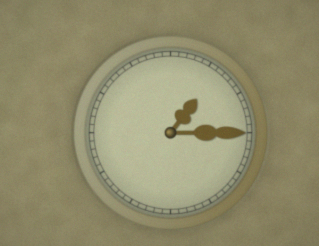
1:15
